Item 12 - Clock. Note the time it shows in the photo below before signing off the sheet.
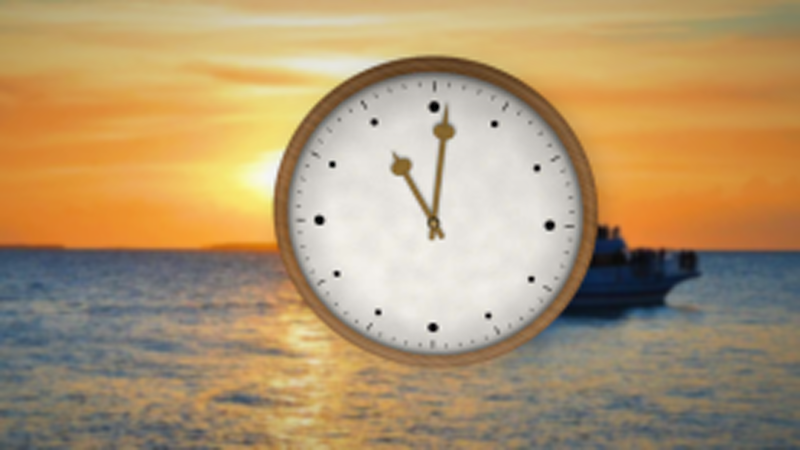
11:01
